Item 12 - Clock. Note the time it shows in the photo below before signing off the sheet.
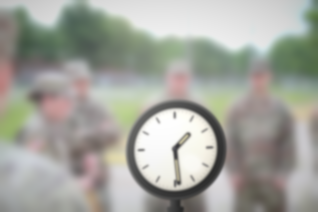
1:29
